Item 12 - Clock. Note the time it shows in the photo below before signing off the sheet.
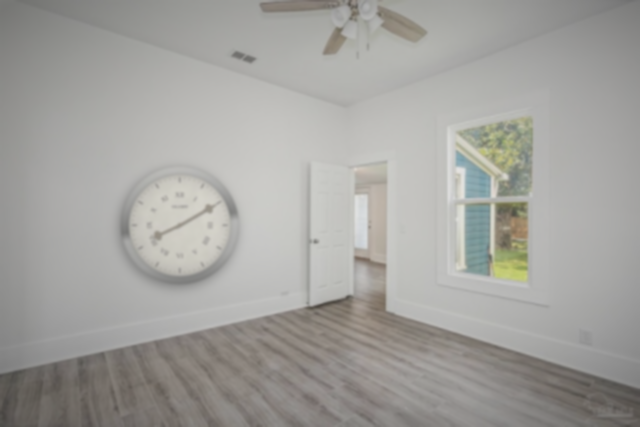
8:10
